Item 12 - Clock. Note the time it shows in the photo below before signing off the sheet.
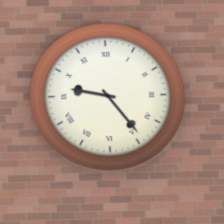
9:24
